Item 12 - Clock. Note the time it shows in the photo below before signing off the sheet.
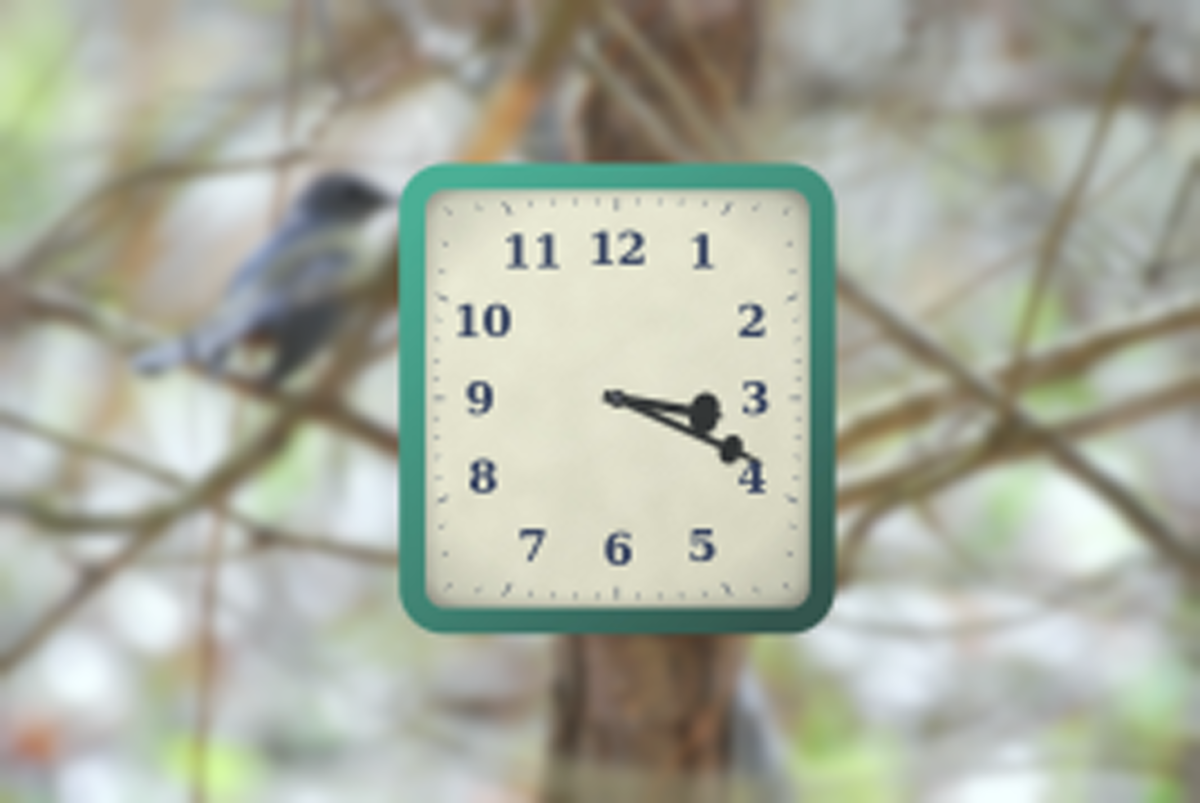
3:19
